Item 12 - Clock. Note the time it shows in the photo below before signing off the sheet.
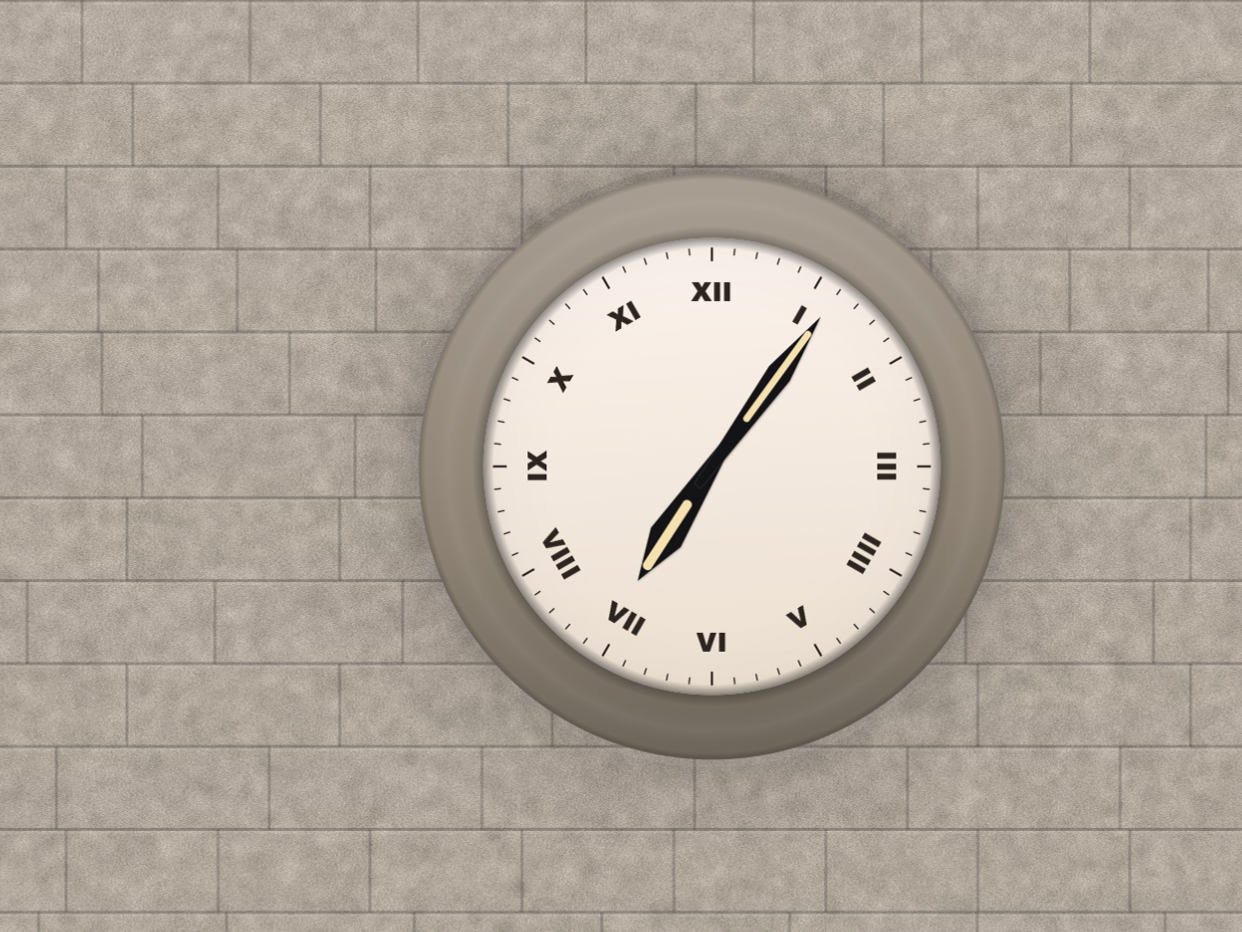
7:06
